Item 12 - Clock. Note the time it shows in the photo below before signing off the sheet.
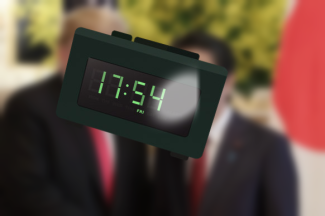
17:54
